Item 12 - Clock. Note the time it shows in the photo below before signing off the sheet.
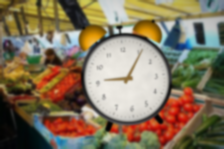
9:06
